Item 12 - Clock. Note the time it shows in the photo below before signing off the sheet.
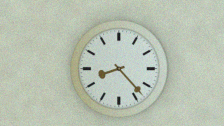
8:23
